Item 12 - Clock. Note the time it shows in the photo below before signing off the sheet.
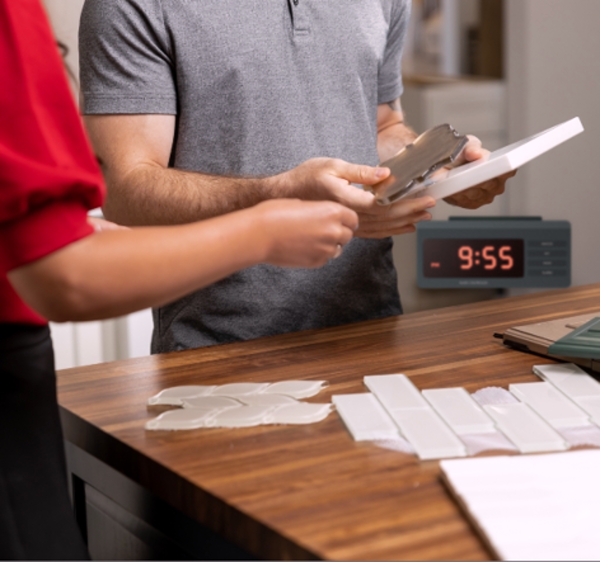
9:55
